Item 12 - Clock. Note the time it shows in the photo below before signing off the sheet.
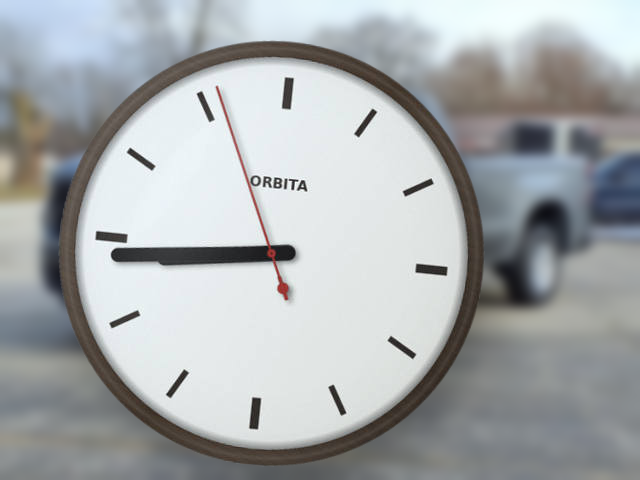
8:43:56
